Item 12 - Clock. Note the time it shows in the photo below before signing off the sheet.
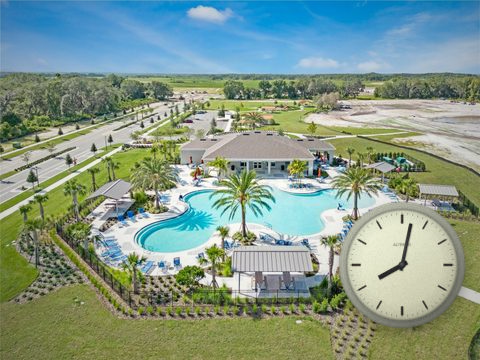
8:02
